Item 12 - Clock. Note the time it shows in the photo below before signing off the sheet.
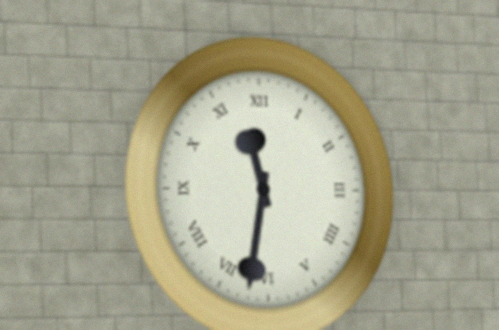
11:32
